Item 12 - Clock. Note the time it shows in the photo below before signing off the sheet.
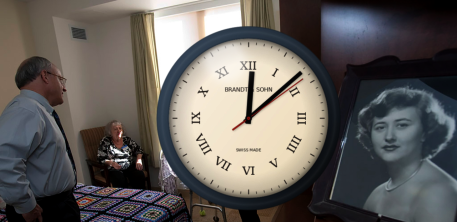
12:08:09
